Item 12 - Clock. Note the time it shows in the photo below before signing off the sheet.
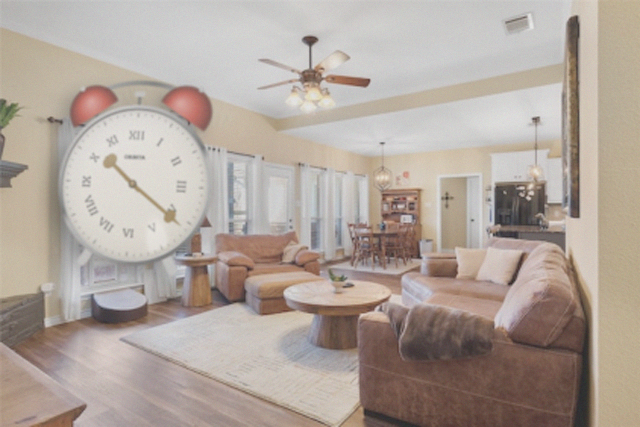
10:21
